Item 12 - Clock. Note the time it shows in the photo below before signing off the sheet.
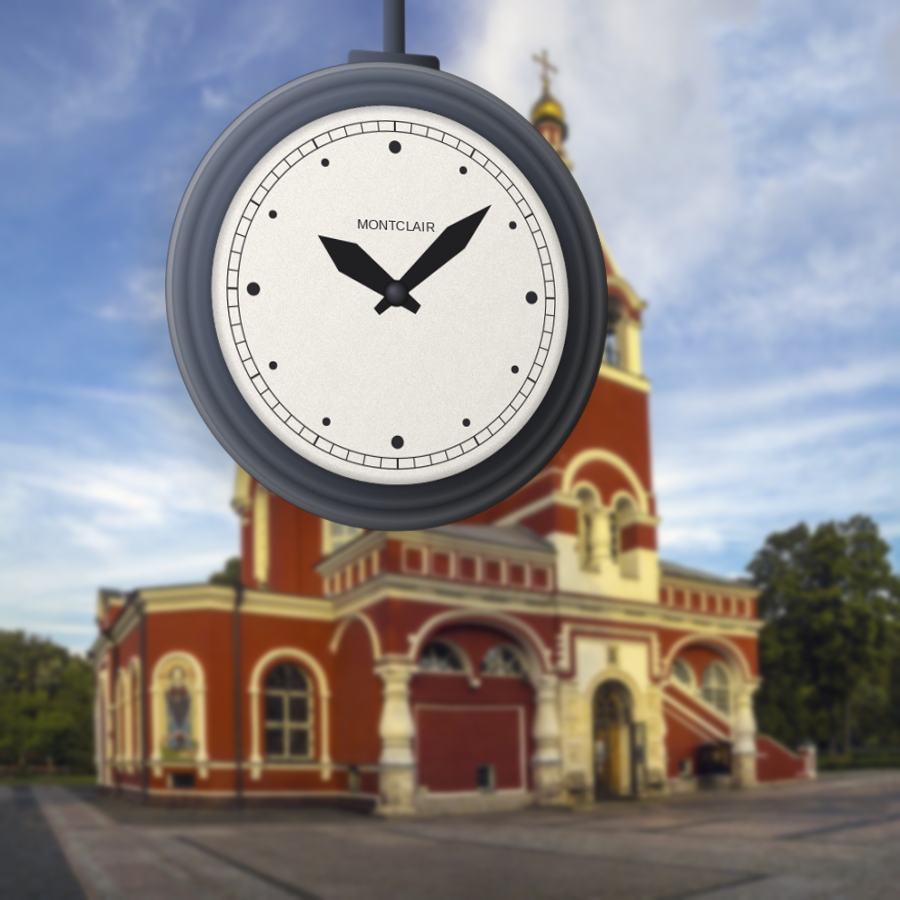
10:08
